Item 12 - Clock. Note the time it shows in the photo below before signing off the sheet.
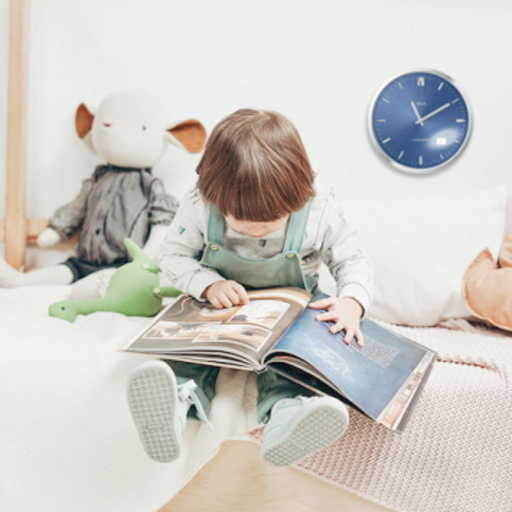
11:10
